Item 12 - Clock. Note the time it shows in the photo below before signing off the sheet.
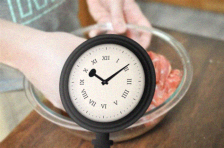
10:09
